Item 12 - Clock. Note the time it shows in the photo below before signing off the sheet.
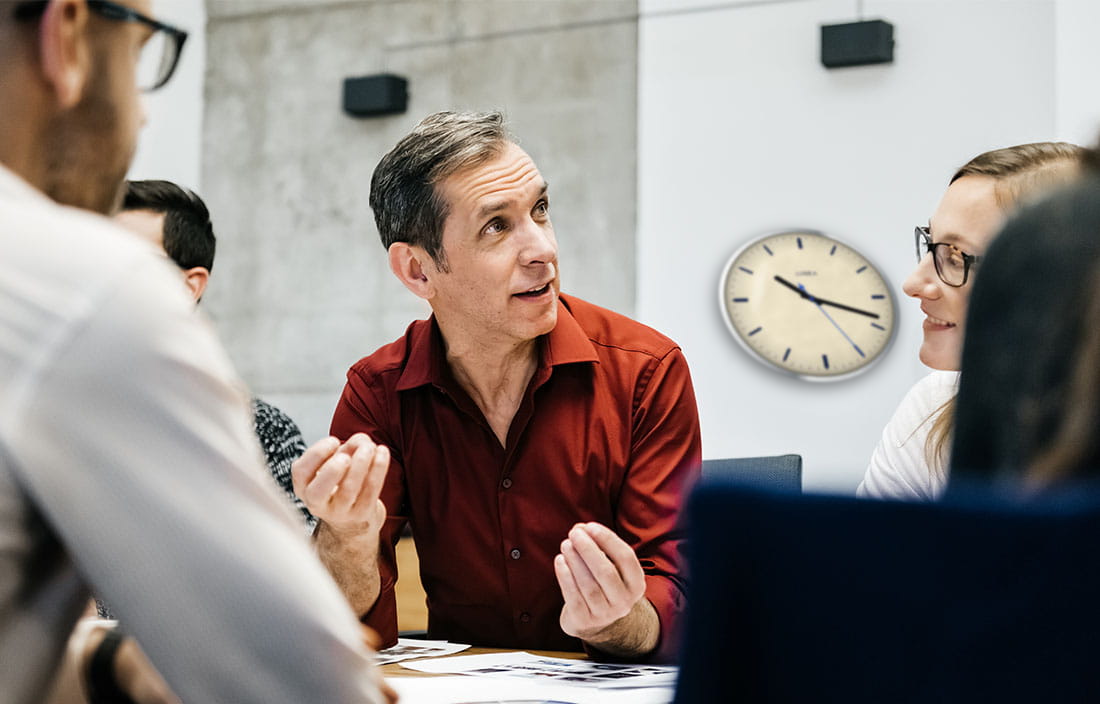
10:18:25
